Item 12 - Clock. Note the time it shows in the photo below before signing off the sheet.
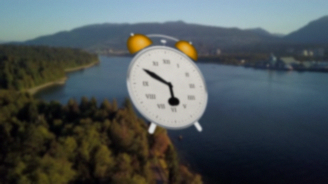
5:50
